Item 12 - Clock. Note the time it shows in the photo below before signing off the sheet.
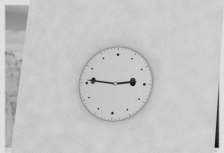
2:46
